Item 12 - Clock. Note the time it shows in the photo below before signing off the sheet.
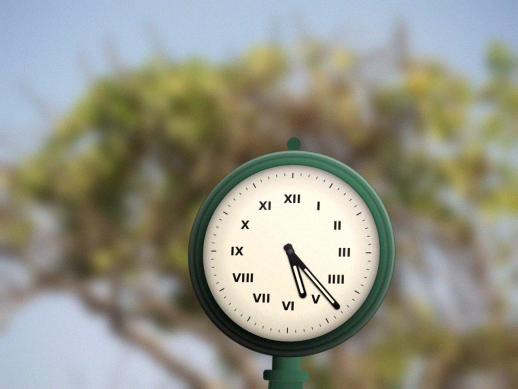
5:23
